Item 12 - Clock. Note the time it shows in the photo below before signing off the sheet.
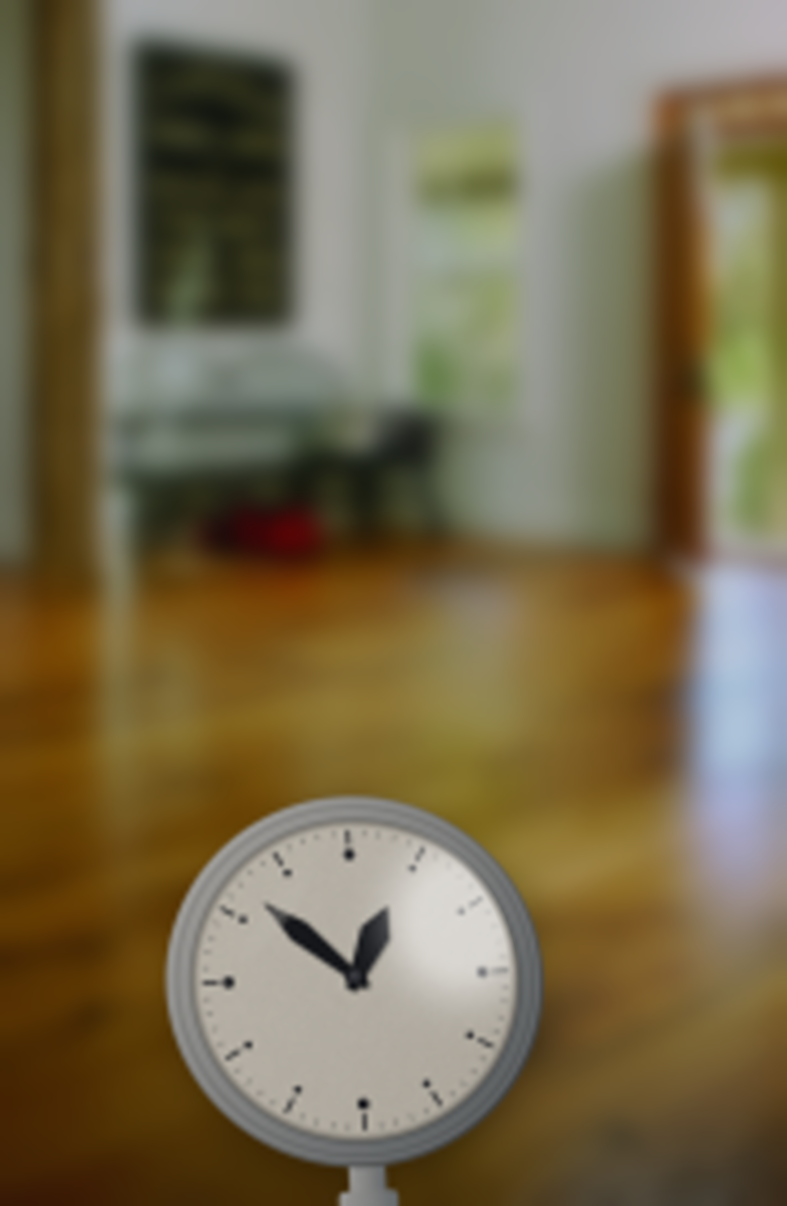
12:52
